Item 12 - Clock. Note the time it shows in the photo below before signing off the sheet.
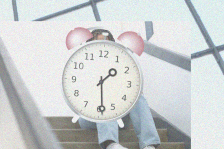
1:29
